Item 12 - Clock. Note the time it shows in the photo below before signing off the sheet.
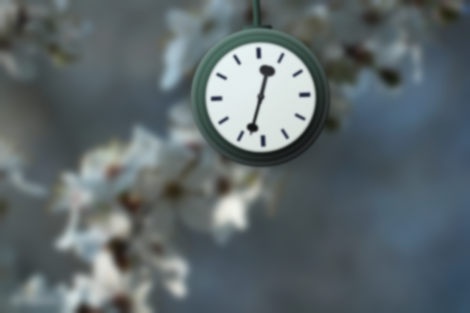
12:33
